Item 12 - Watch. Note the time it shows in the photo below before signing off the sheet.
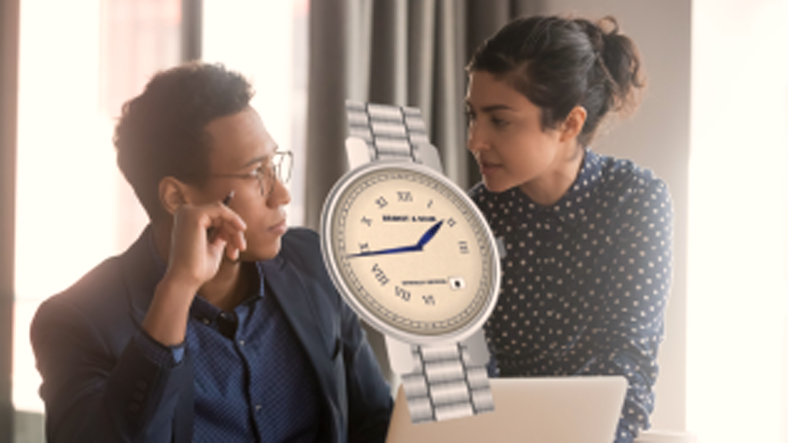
1:44
